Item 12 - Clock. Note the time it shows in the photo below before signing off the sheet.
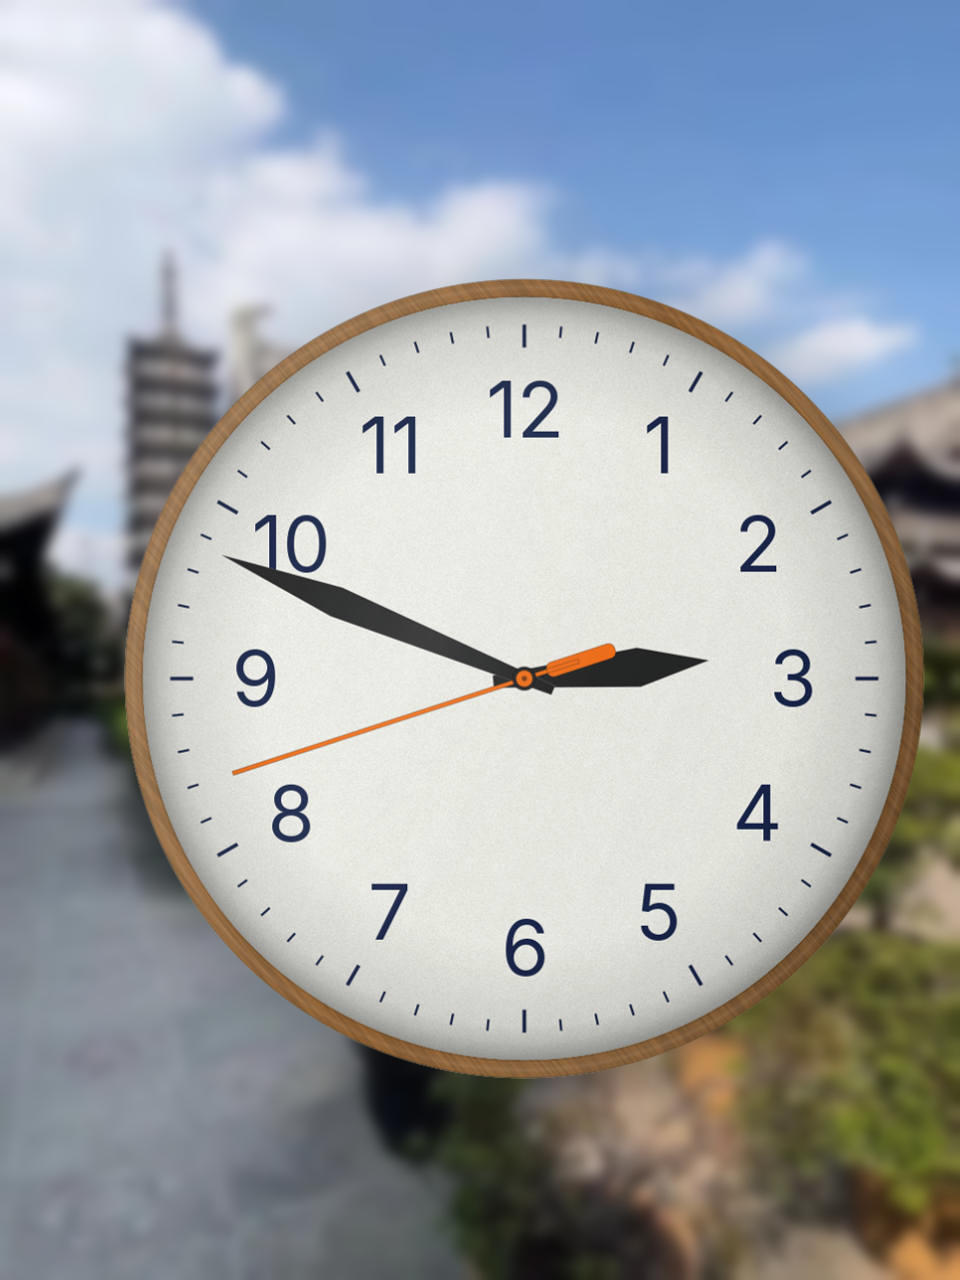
2:48:42
